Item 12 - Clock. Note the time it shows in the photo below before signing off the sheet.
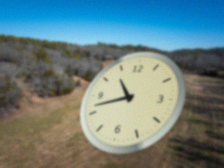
10:42
